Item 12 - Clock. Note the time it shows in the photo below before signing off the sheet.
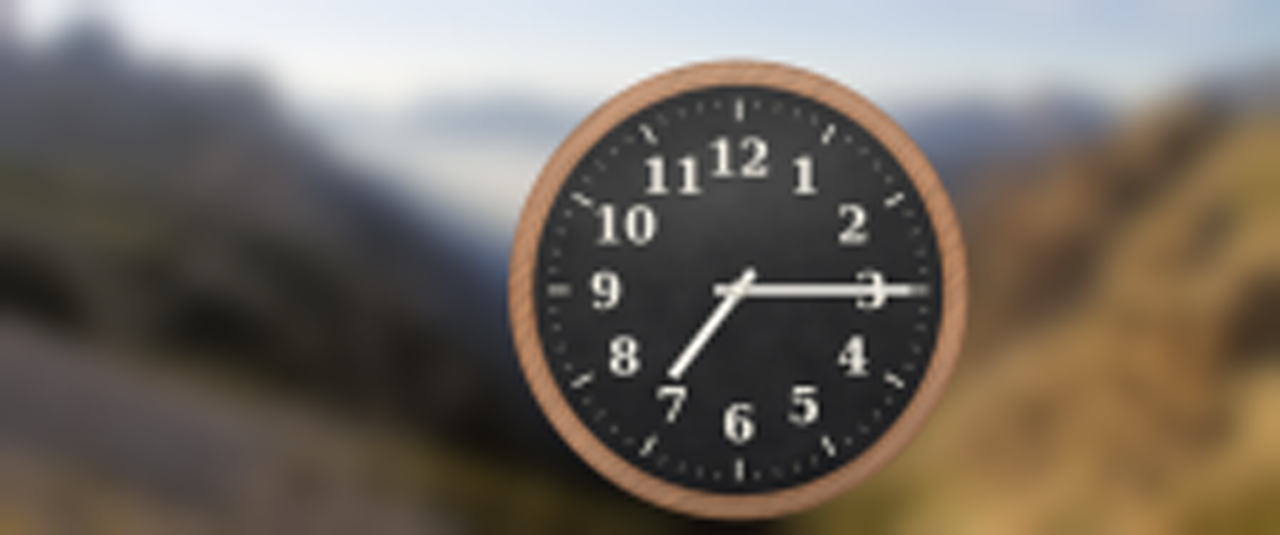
7:15
